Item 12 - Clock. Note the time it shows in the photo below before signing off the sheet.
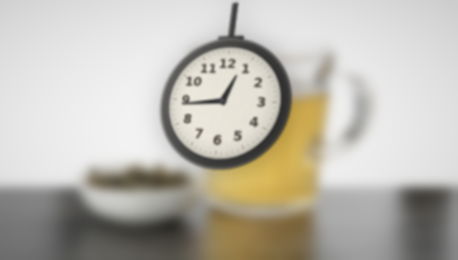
12:44
